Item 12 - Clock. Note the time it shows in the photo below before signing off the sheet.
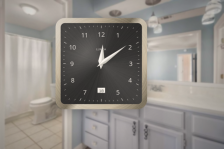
12:09
